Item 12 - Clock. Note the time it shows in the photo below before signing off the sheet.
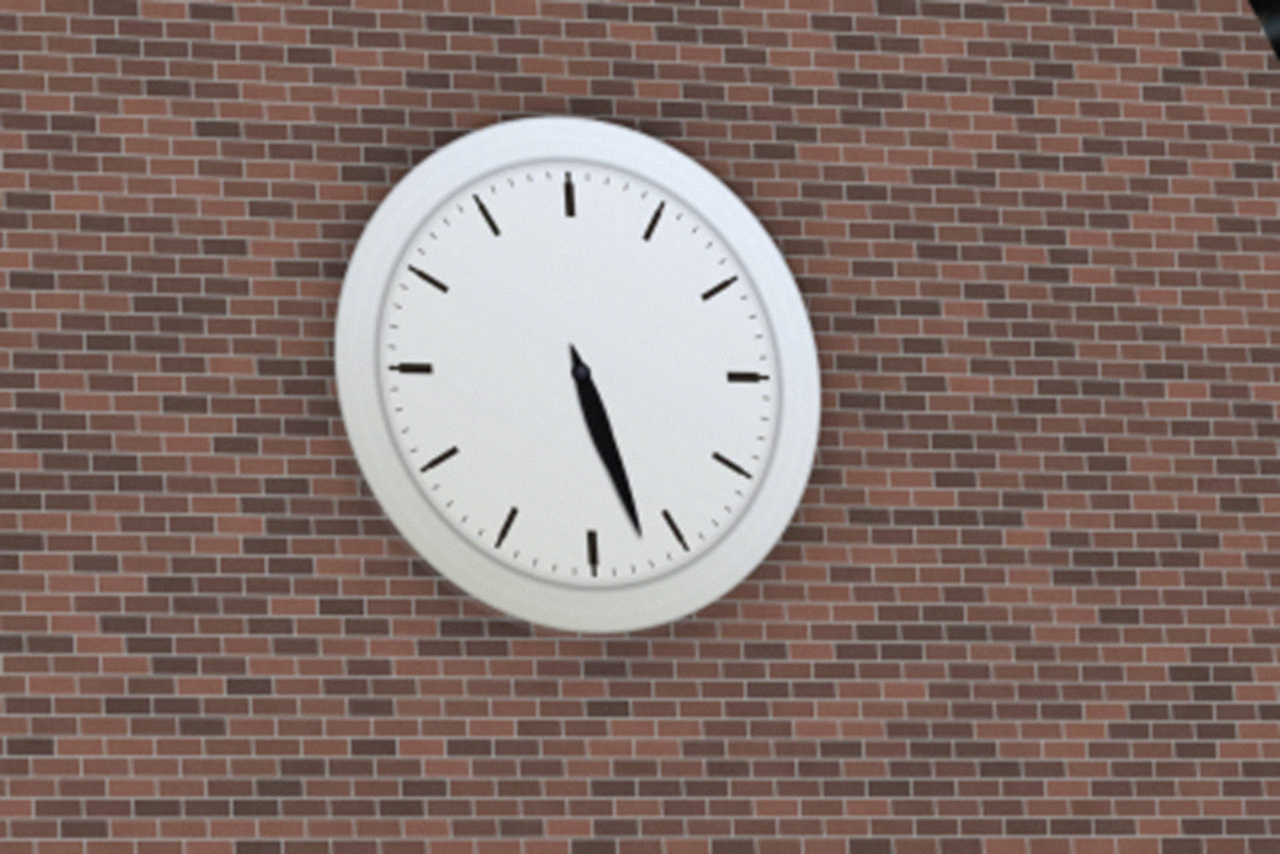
5:27
